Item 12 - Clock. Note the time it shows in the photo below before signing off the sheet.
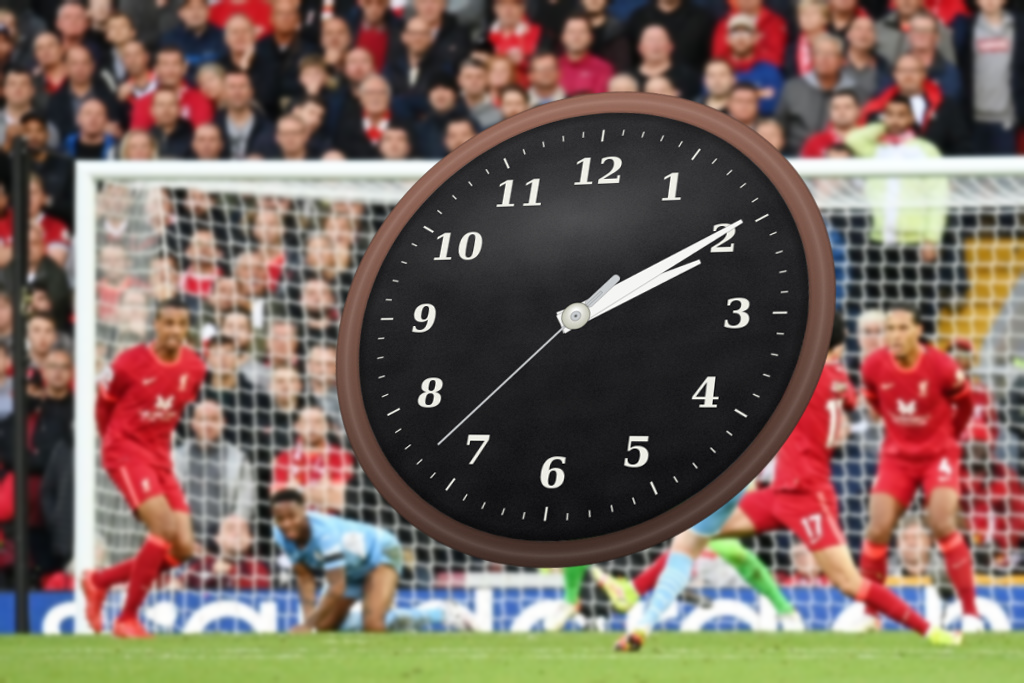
2:09:37
